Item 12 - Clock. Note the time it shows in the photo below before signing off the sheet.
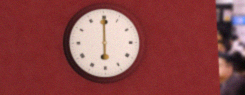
6:00
